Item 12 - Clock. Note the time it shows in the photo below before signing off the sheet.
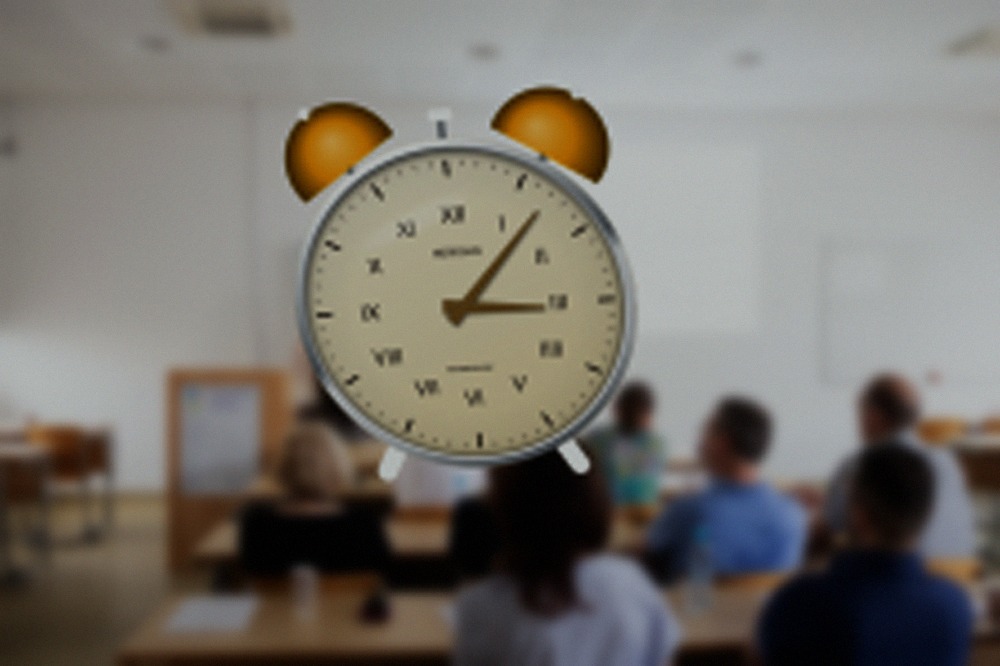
3:07
